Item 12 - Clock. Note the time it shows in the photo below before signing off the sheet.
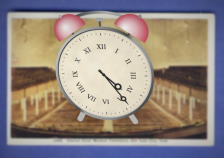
4:24
